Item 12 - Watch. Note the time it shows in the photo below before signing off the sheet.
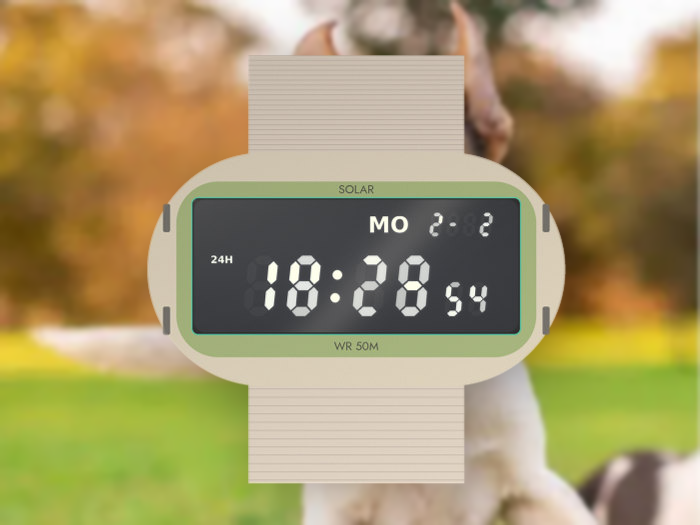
18:28:54
